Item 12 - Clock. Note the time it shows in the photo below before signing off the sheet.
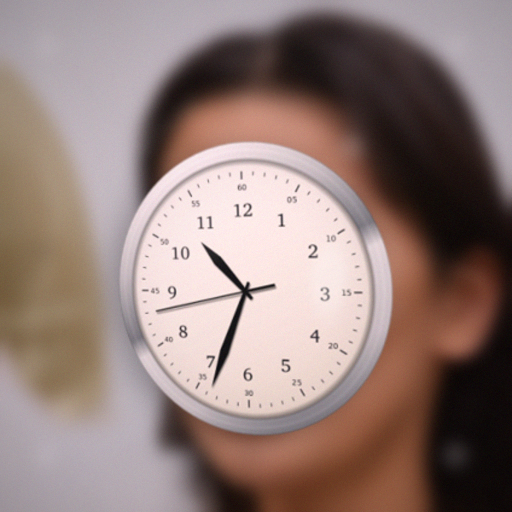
10:33:43
